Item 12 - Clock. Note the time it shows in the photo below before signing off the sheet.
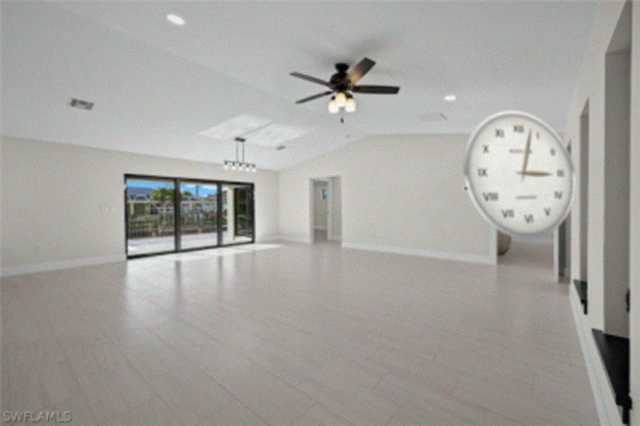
3:03
